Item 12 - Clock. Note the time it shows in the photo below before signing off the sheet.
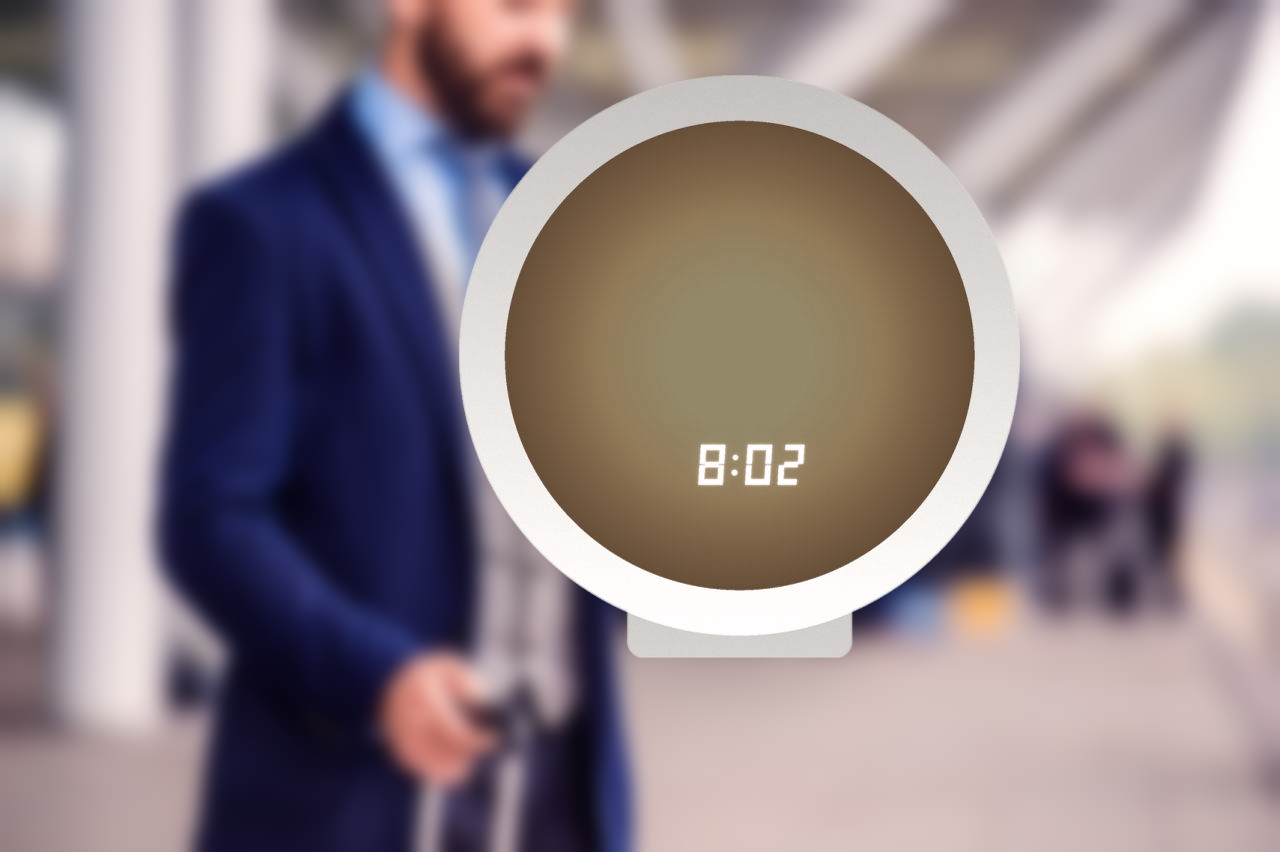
8:02
